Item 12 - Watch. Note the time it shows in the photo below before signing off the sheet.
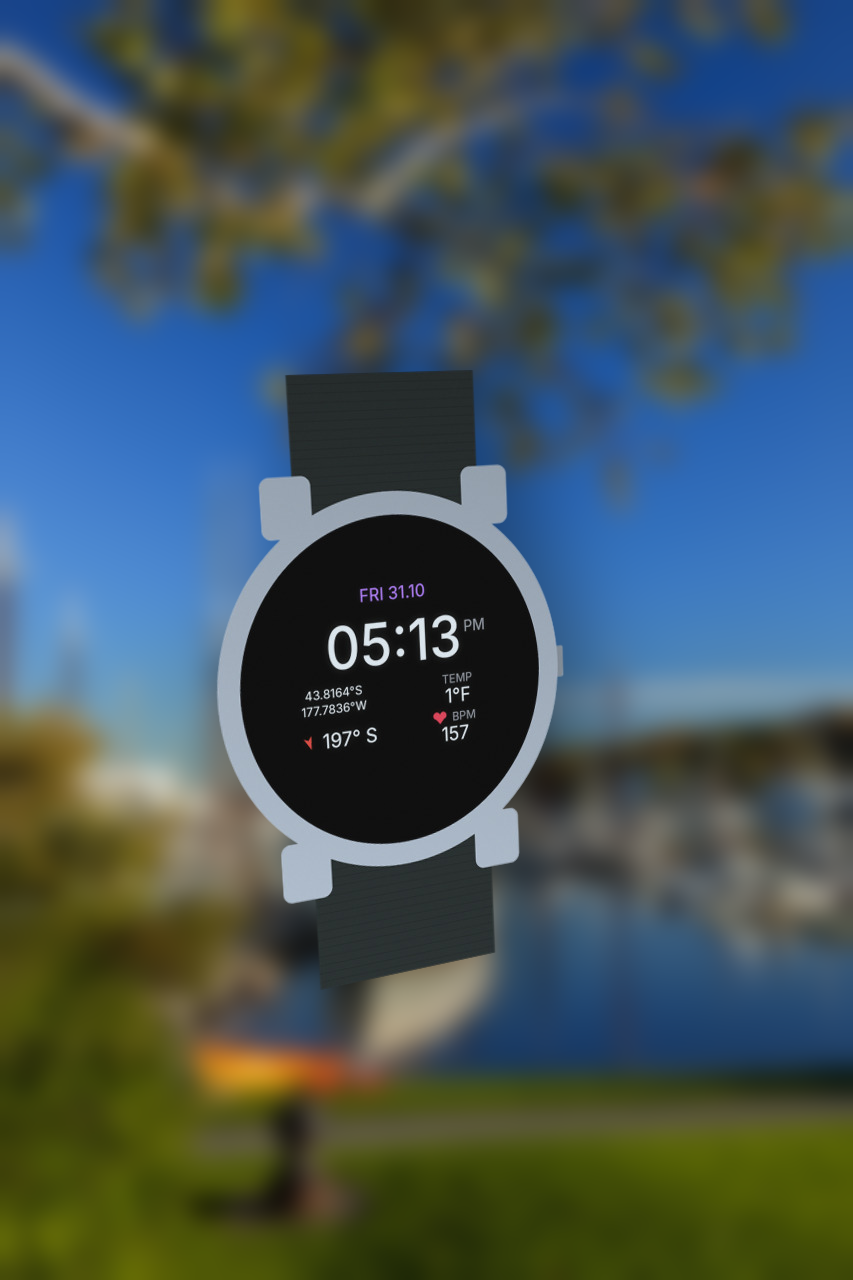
5:13
